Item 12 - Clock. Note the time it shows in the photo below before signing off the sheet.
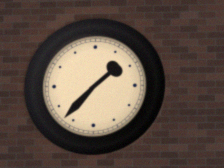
1:37
